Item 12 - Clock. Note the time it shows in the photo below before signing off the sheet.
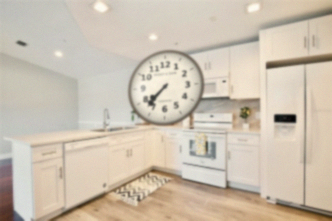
7:37
